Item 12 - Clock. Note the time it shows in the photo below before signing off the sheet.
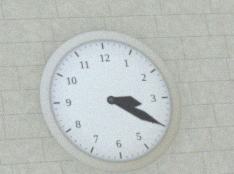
3:20
